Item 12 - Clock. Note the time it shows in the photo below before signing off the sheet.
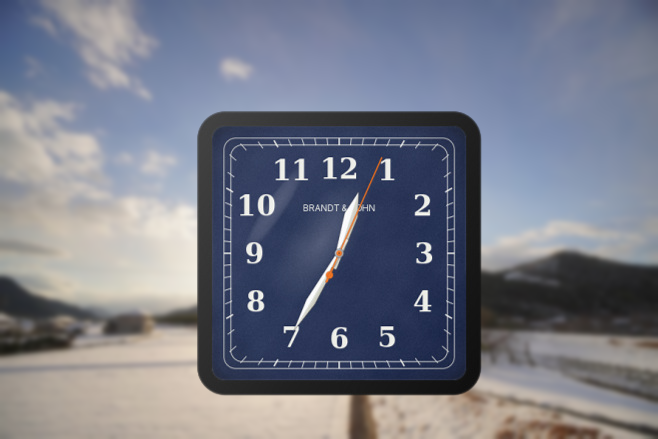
12:35:04
